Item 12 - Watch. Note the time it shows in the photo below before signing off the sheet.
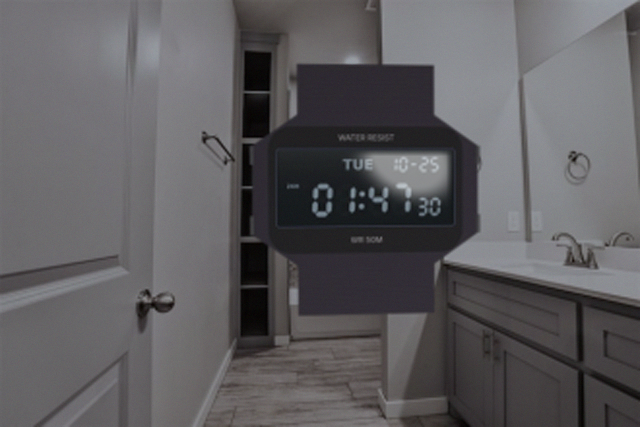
1:47:30
